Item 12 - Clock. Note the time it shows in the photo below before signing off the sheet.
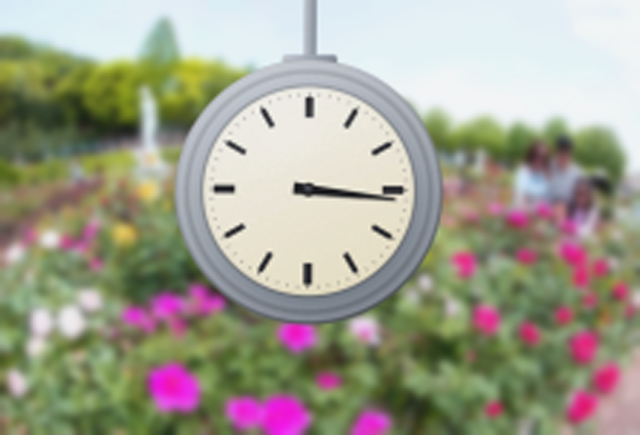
3:16
